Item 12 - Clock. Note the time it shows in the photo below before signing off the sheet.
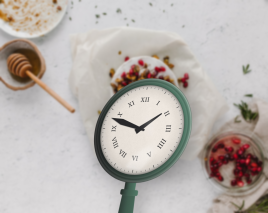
1:48
